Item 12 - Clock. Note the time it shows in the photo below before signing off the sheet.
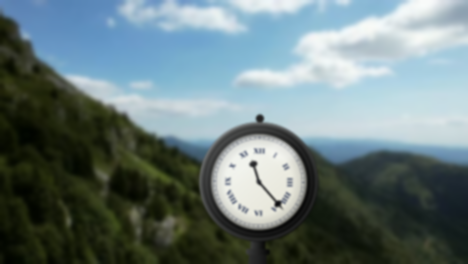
11:23
